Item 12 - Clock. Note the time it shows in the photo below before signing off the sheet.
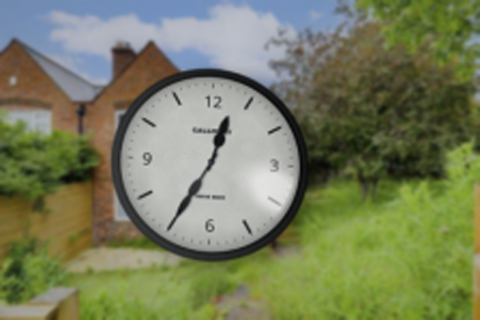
12:35
